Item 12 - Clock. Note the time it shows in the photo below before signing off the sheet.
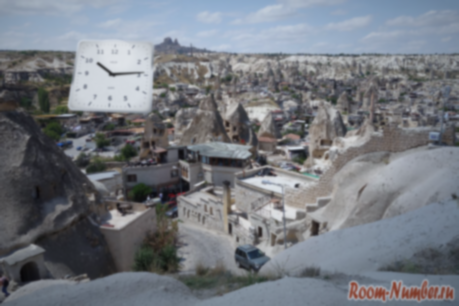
10:14
